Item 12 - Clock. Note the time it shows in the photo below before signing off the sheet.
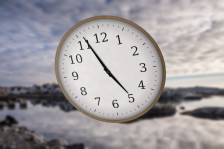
4:56
